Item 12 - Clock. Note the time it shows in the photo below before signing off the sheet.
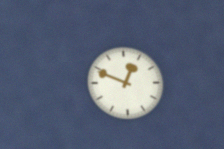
12:49
